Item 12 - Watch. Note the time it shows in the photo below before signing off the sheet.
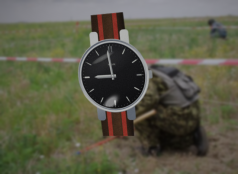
8:59
